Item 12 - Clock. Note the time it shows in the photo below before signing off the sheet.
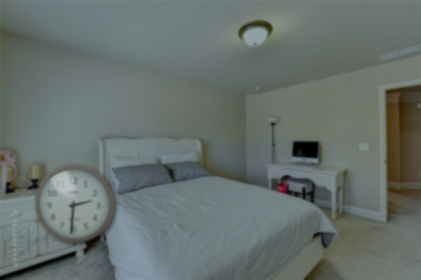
2:31
